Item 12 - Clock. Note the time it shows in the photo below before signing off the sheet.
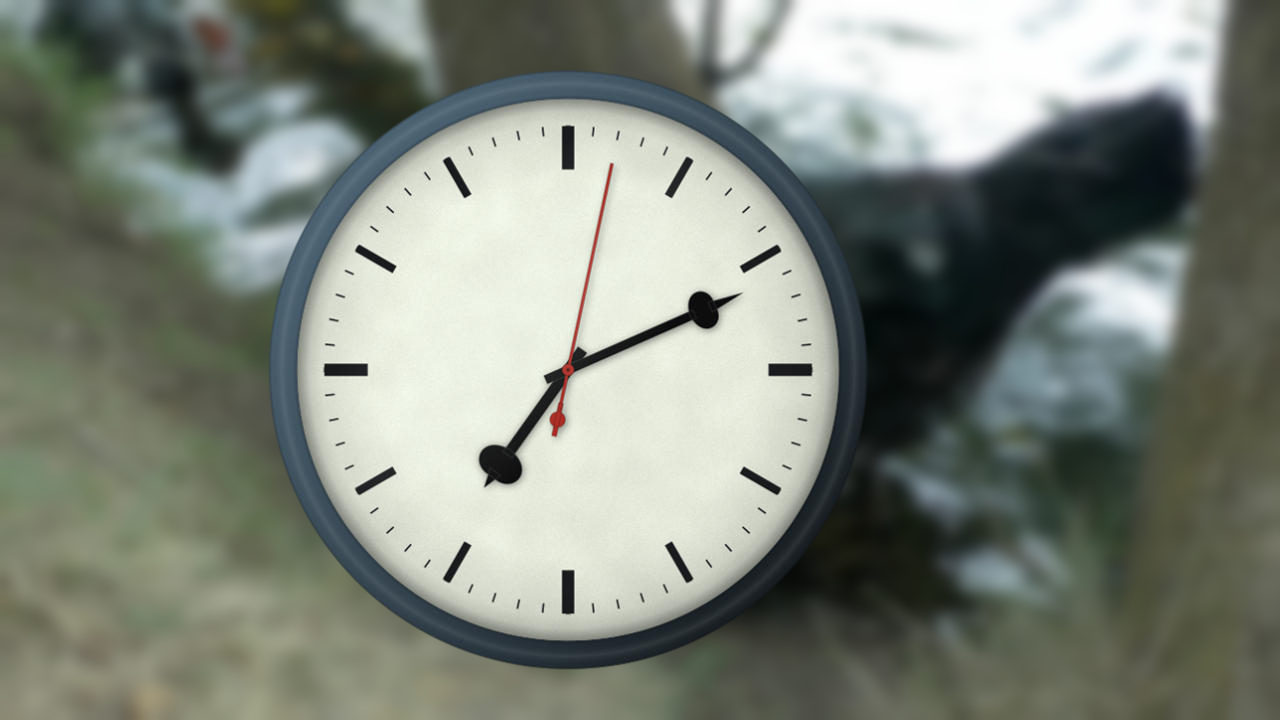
7:11:02
